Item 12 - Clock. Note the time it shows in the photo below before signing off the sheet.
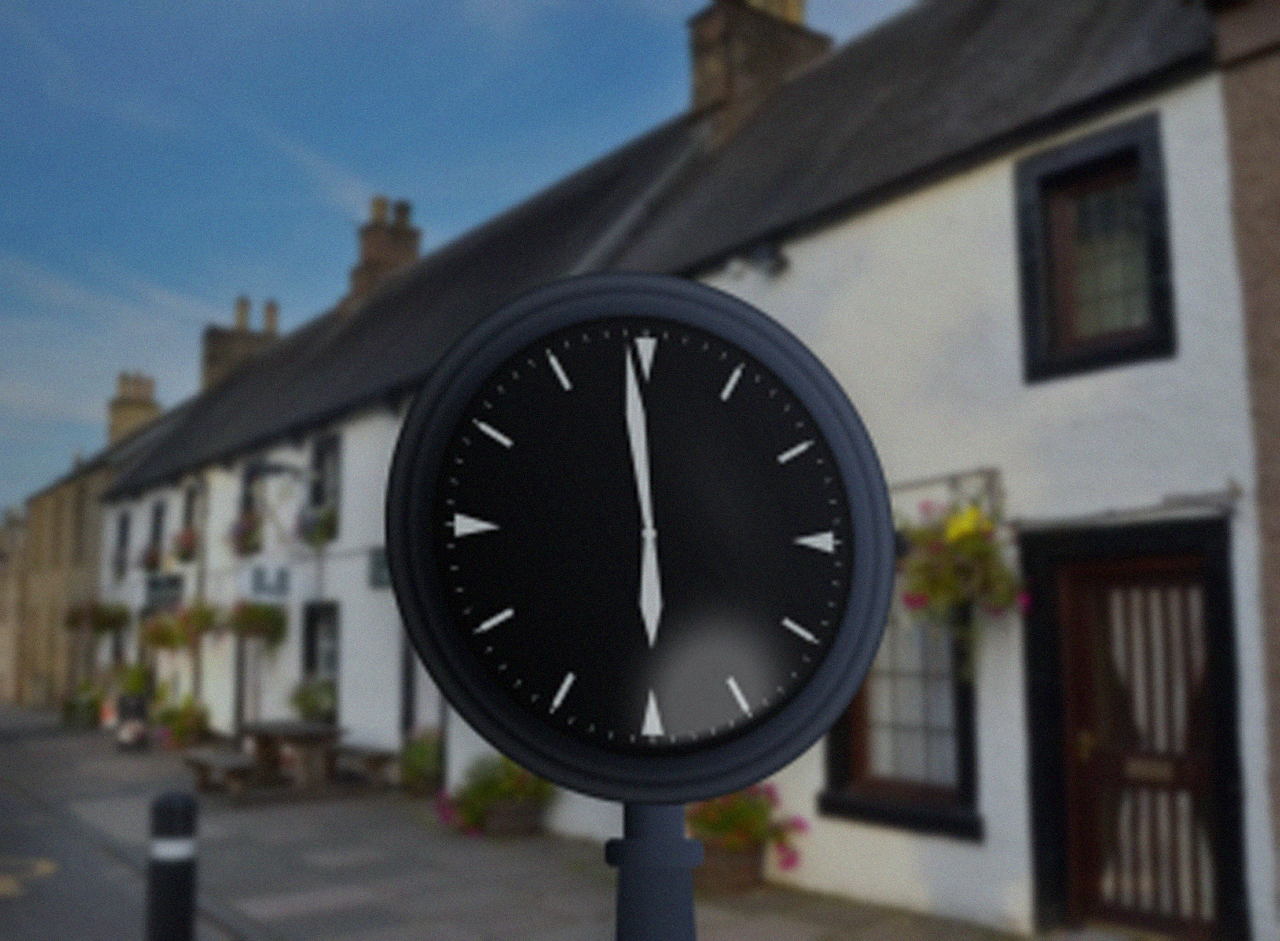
5:59
